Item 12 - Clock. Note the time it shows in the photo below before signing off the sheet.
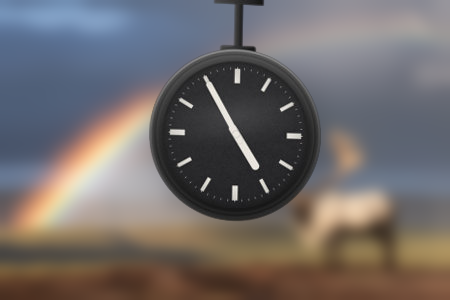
4:55
